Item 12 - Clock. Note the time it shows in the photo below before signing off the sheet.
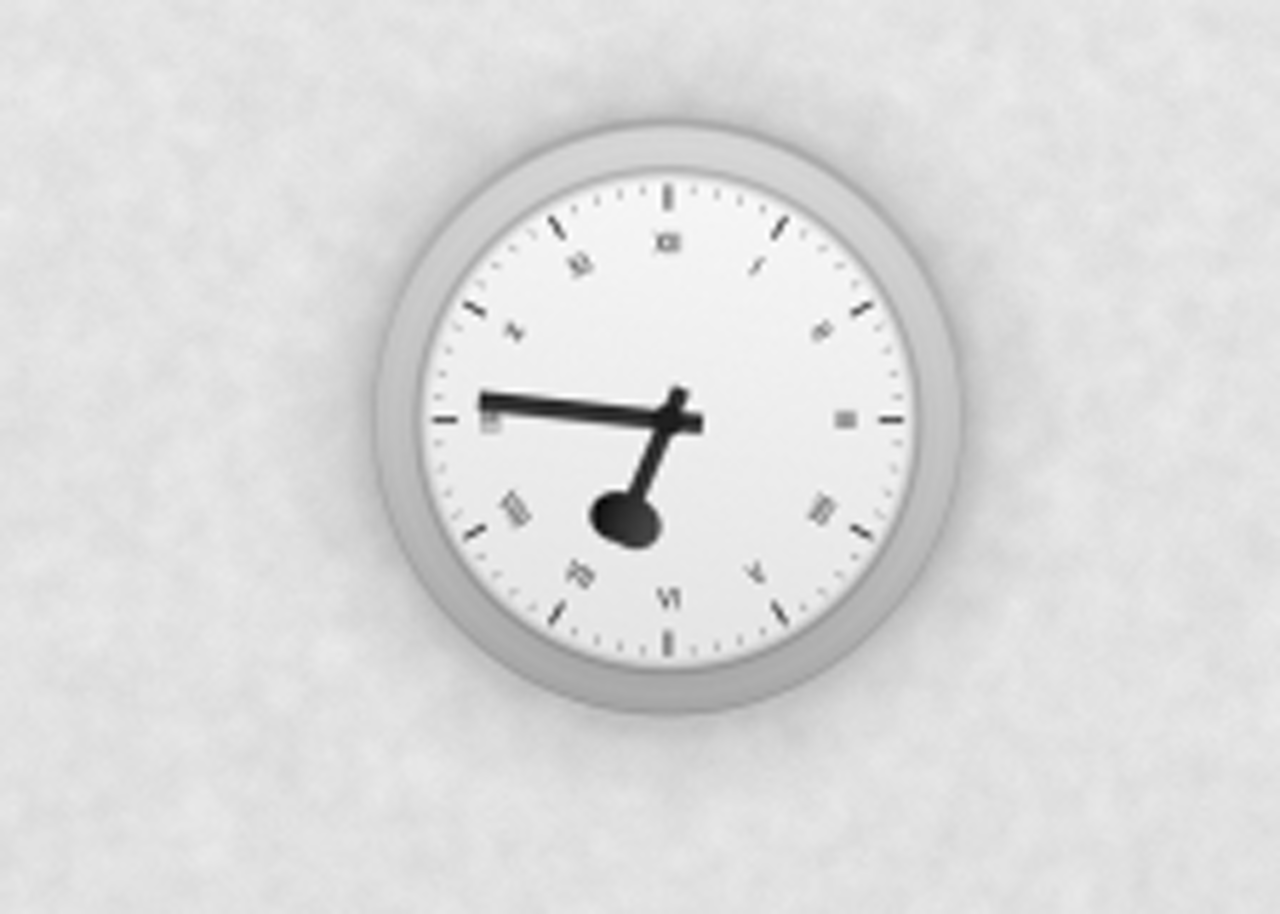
6:46
